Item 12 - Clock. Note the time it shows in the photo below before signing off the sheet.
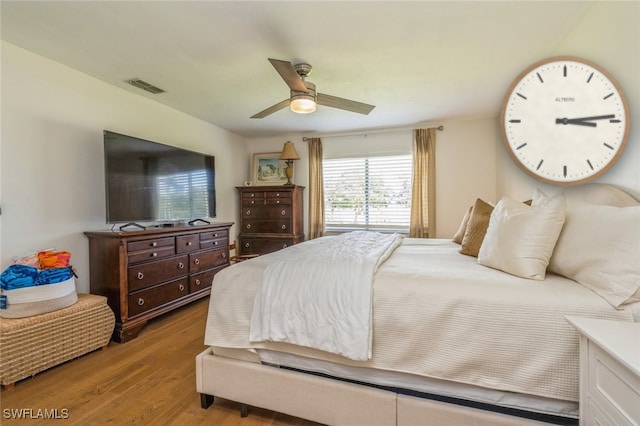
3:14
